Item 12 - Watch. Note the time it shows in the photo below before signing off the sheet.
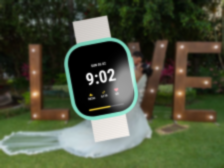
9:02
